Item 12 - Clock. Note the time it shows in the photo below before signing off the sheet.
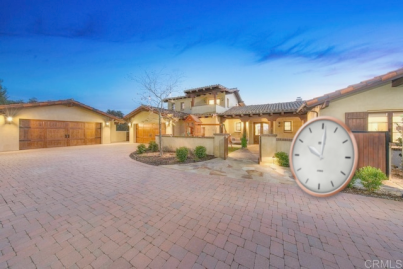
10:01
